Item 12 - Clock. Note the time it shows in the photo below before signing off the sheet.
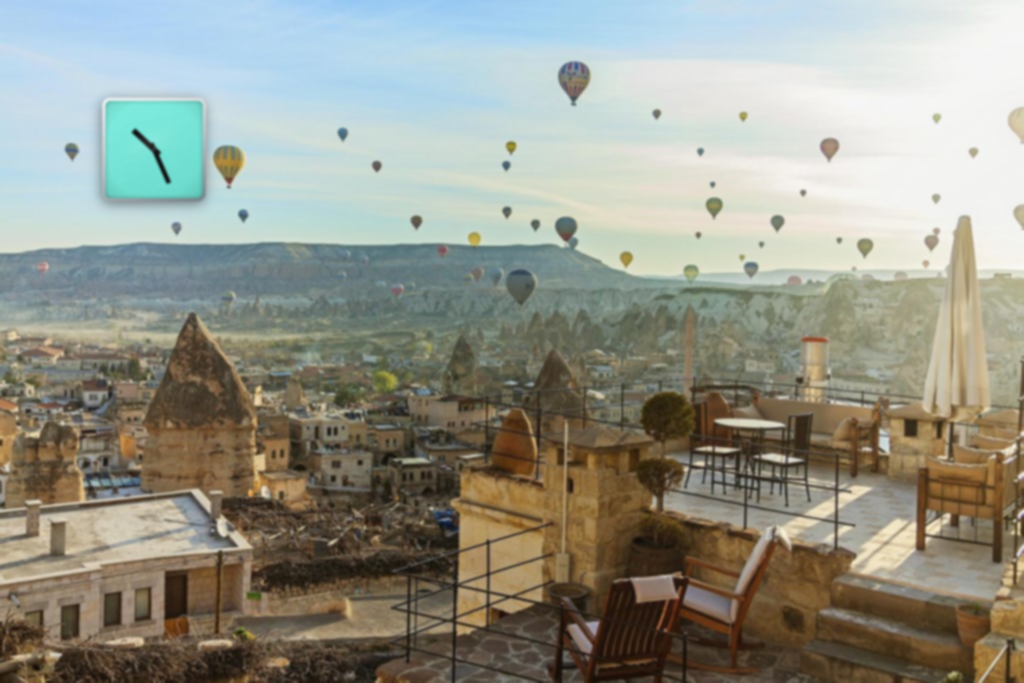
10:26
